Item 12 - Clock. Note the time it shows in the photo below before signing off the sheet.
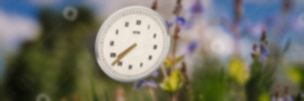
7:37
